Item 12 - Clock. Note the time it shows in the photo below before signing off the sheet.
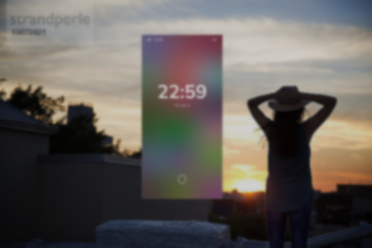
22:59
